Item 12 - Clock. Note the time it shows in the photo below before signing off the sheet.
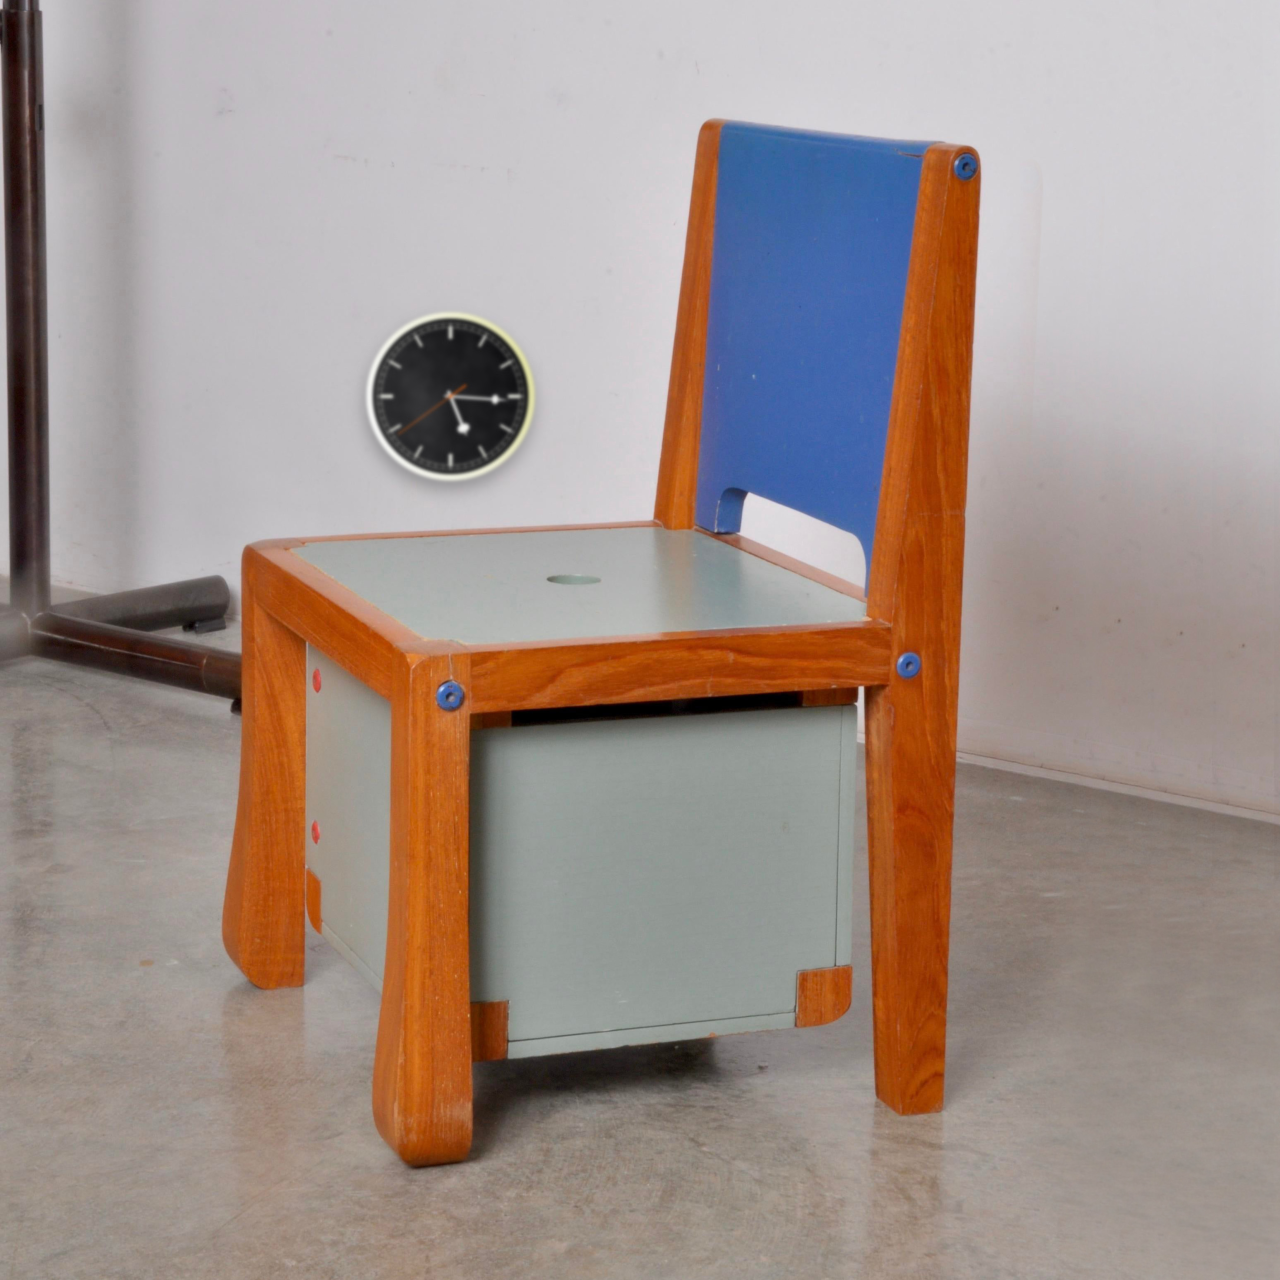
5:15:39
